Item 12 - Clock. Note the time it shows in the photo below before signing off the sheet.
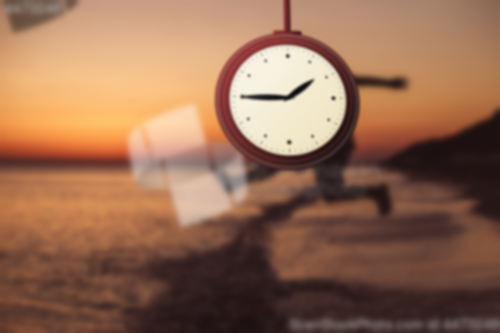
1:45
